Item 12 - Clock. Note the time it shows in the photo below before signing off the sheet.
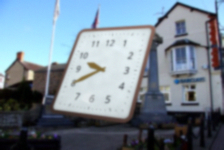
9:40
